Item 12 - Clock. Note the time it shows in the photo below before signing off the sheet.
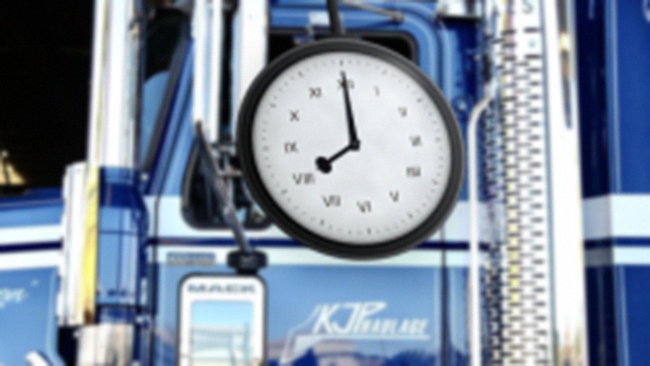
8:00
